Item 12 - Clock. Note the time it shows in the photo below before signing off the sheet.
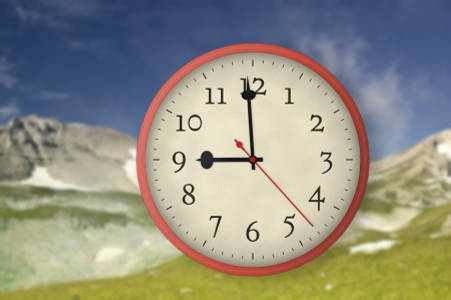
8:59:23
